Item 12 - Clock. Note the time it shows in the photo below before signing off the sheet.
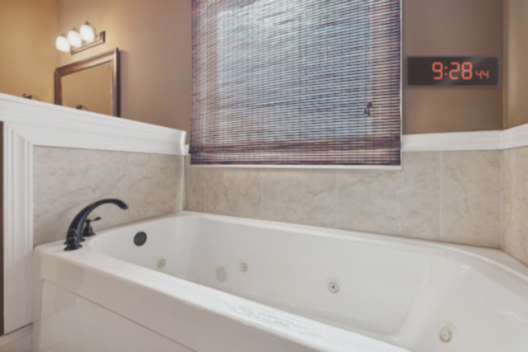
9:28
